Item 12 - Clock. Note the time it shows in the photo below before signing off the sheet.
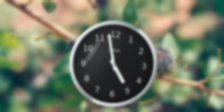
4:58
